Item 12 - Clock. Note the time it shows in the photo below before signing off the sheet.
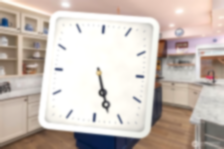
5:27
